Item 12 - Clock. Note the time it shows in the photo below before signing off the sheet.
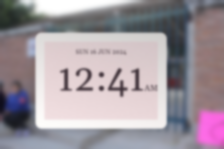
12:41
